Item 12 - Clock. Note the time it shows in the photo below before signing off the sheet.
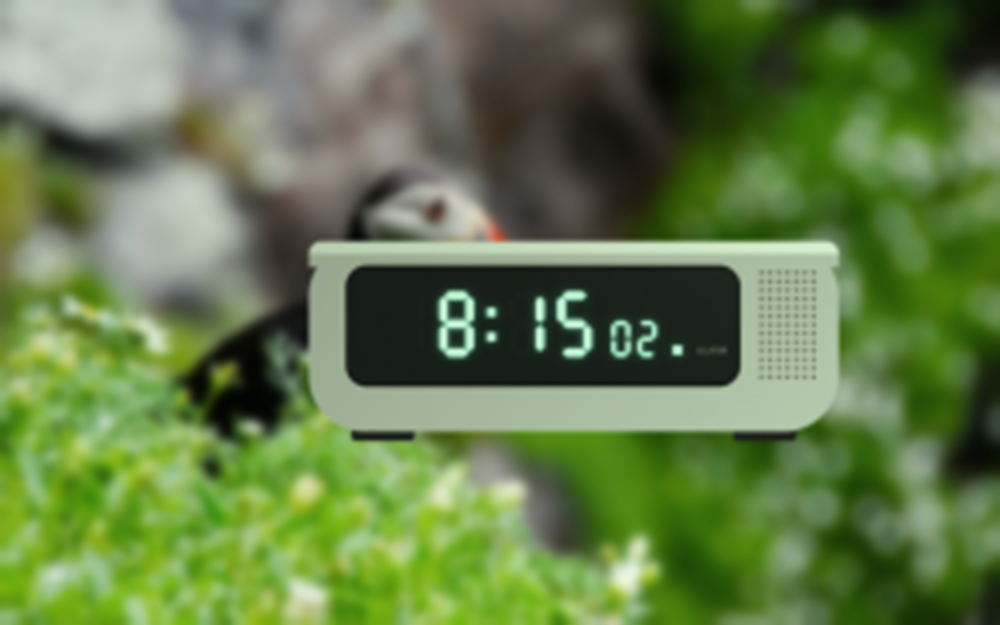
8:15:02
